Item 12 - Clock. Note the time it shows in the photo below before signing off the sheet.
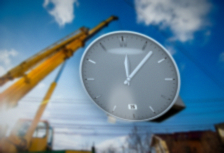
12:07
